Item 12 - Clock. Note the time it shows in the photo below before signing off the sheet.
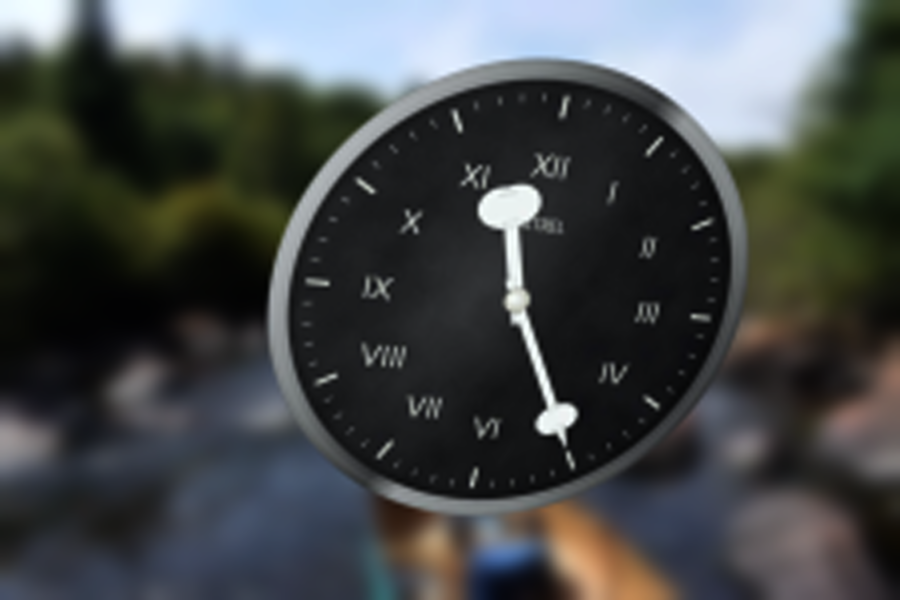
11:25
